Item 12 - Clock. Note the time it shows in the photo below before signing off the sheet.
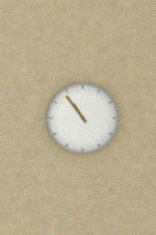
10:54
